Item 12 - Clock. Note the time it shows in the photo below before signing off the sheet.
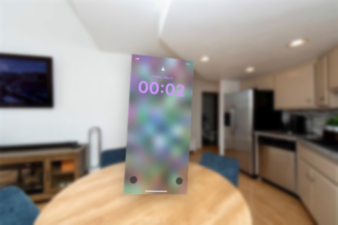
0:02
